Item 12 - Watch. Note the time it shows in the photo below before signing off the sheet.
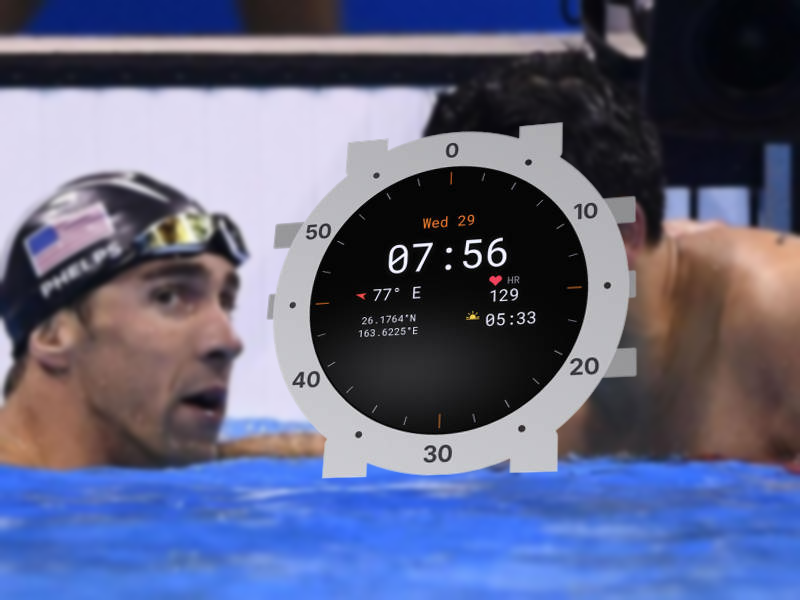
7:56
